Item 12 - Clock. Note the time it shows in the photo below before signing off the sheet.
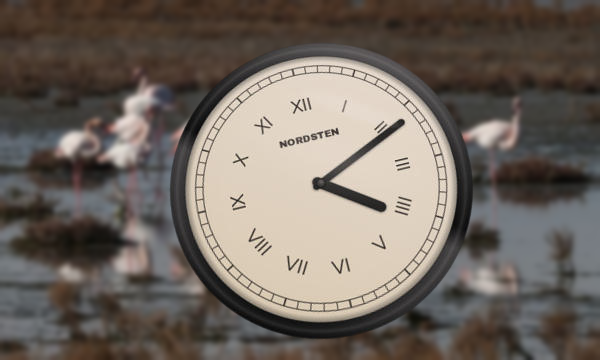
4:11
